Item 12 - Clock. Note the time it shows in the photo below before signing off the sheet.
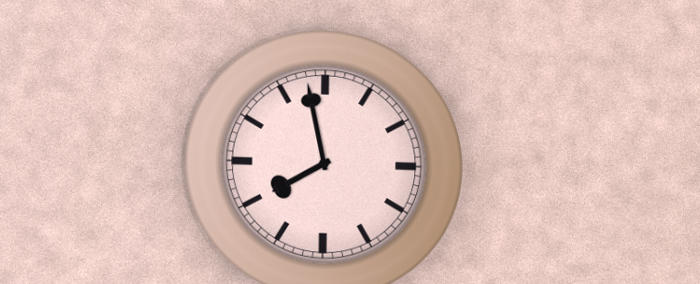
7:58
